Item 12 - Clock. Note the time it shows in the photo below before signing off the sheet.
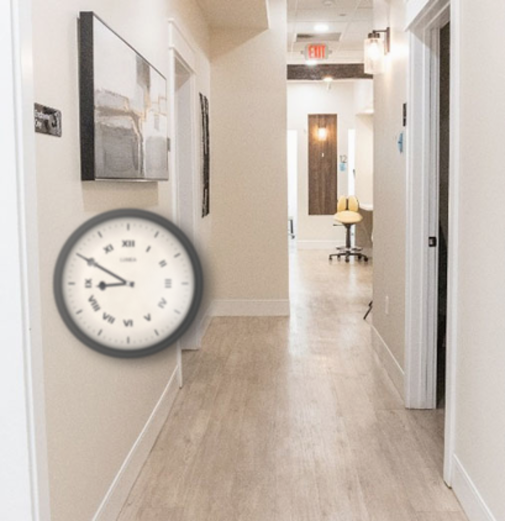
8:50
